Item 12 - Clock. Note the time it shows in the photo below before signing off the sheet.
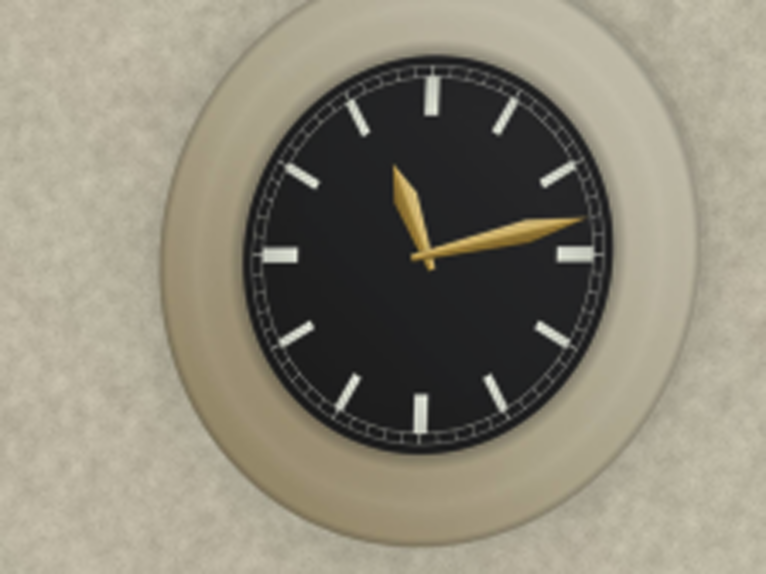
11:13
